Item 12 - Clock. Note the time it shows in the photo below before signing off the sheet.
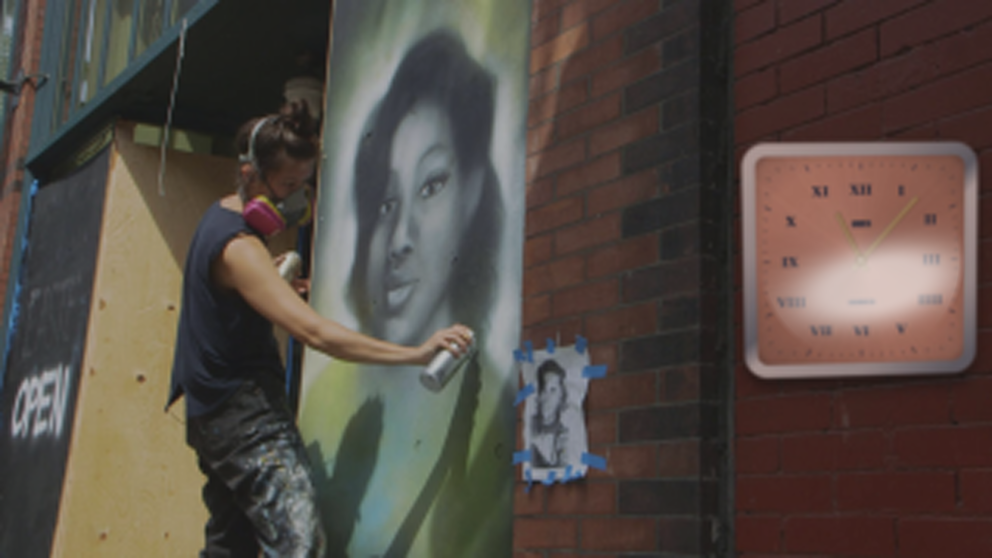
11:07
